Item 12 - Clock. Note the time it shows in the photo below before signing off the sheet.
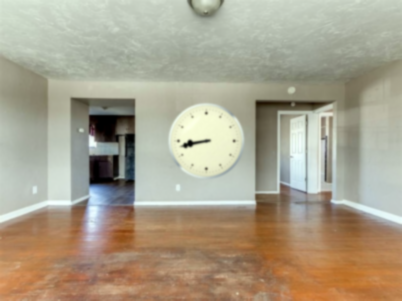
8:43
